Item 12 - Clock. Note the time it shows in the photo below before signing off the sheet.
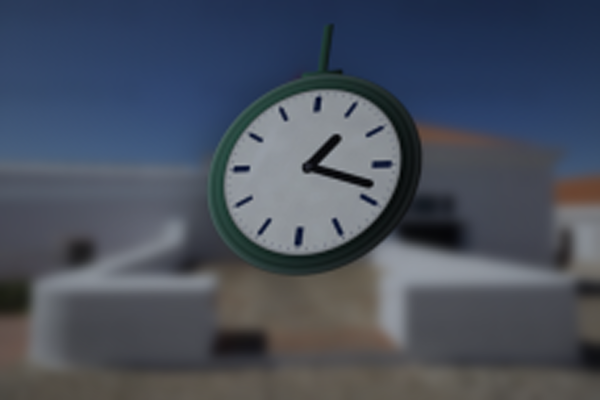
1:18
